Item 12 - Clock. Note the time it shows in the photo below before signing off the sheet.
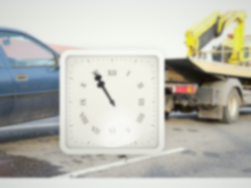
10:55
